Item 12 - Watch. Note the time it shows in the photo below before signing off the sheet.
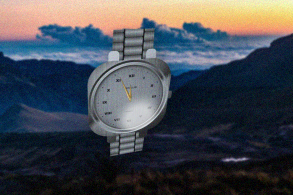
11:56
